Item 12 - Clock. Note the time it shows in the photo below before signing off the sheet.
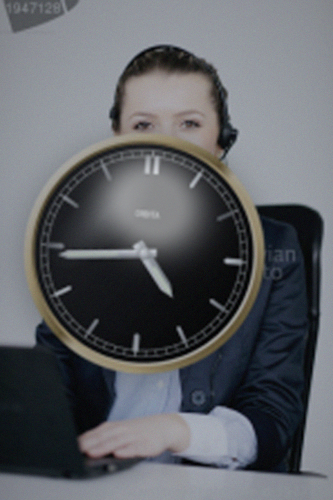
4:44
